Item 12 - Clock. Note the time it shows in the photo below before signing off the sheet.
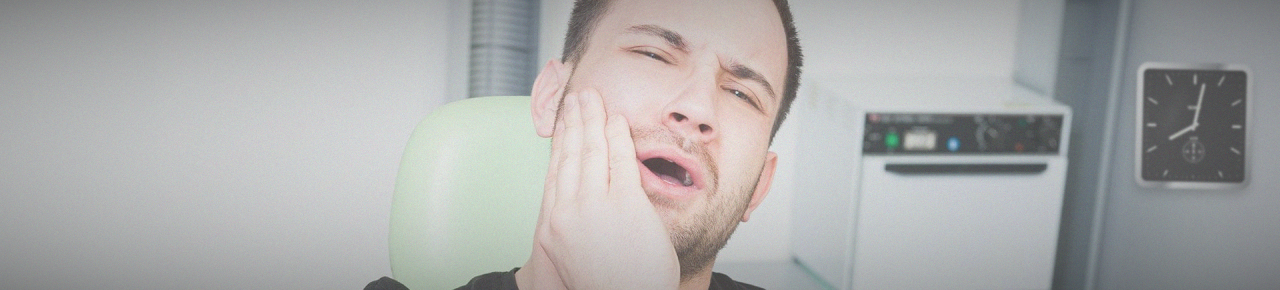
8:02
